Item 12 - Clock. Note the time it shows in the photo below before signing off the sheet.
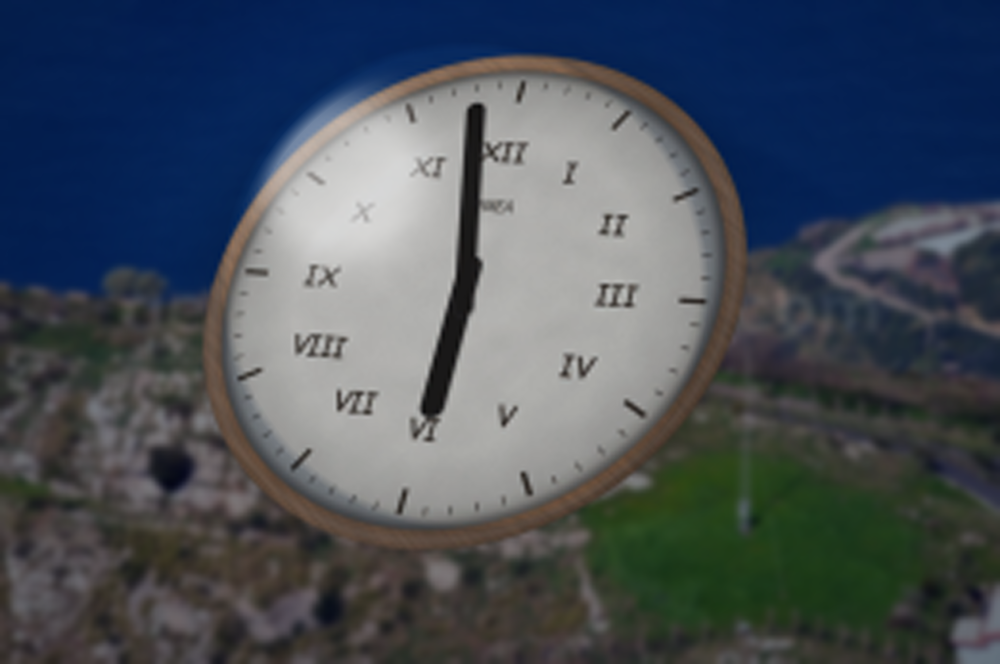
5:58
